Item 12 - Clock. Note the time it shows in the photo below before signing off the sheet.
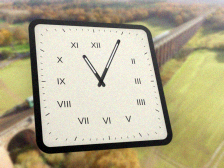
11:05
